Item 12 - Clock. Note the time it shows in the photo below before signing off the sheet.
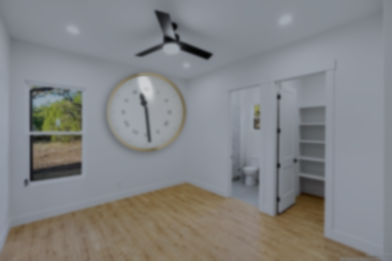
11:29
